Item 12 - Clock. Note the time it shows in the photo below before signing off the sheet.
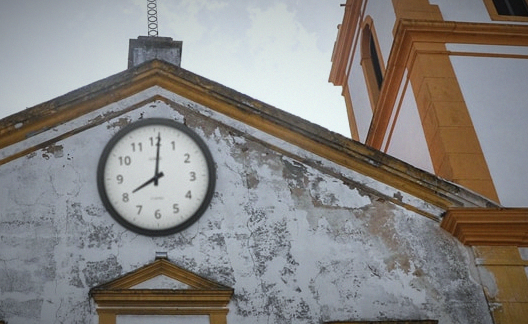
8:01
